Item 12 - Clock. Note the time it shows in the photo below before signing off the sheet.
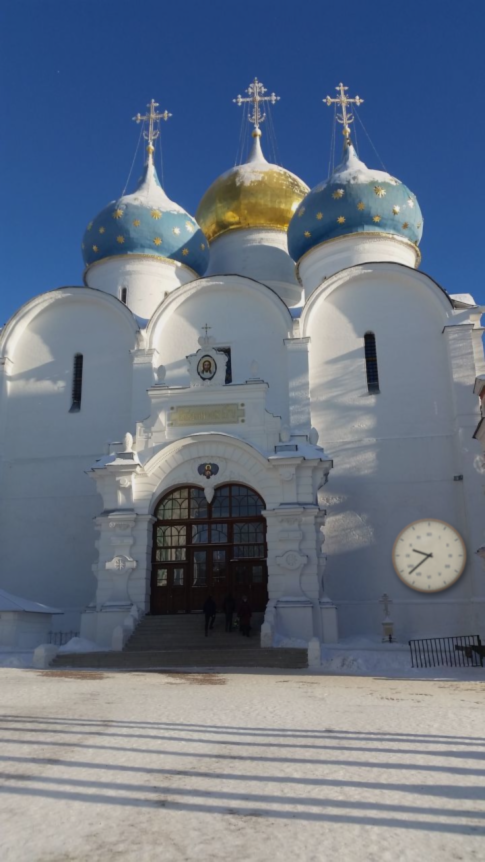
9:38
